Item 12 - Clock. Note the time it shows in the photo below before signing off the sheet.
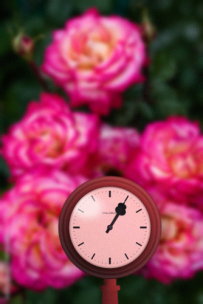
1:05
